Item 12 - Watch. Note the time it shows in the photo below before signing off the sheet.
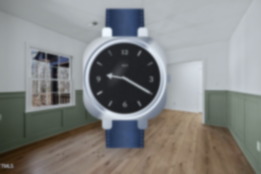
9:20
